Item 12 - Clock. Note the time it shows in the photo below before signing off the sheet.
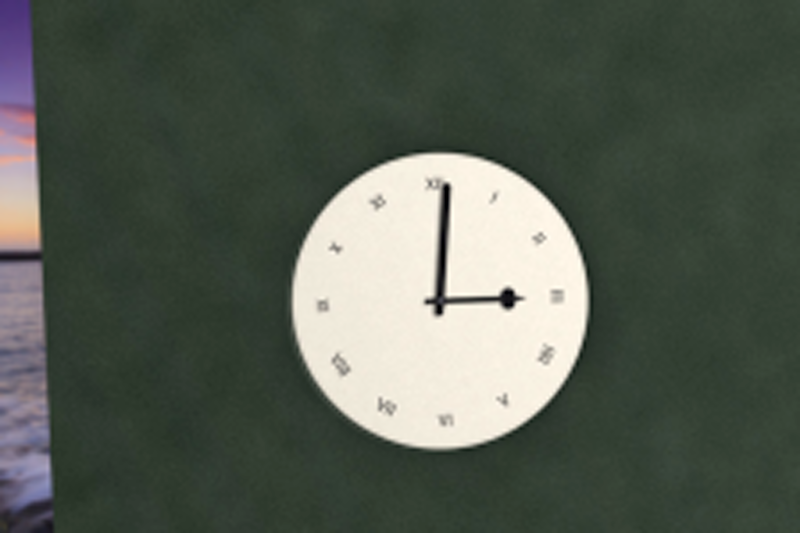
3:01
